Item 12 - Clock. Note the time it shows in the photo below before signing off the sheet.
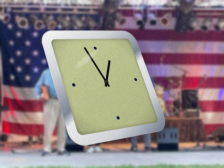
12:57
